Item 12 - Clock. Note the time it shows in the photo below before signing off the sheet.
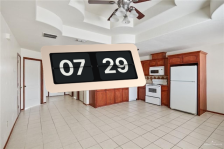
7:29
